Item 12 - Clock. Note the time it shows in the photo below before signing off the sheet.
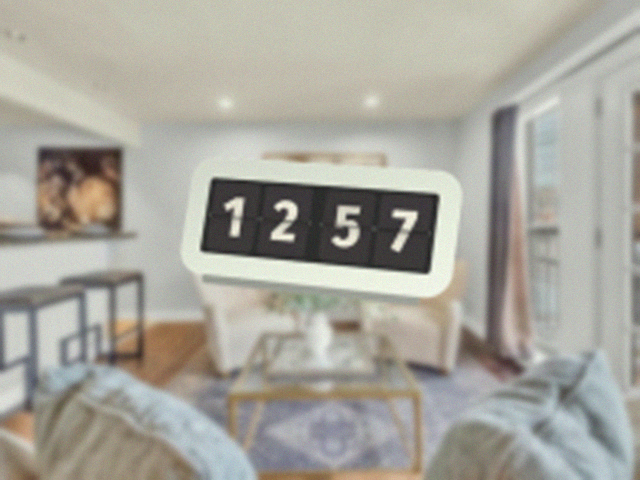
12:57
